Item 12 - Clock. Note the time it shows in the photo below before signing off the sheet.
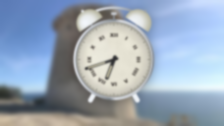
6:42
